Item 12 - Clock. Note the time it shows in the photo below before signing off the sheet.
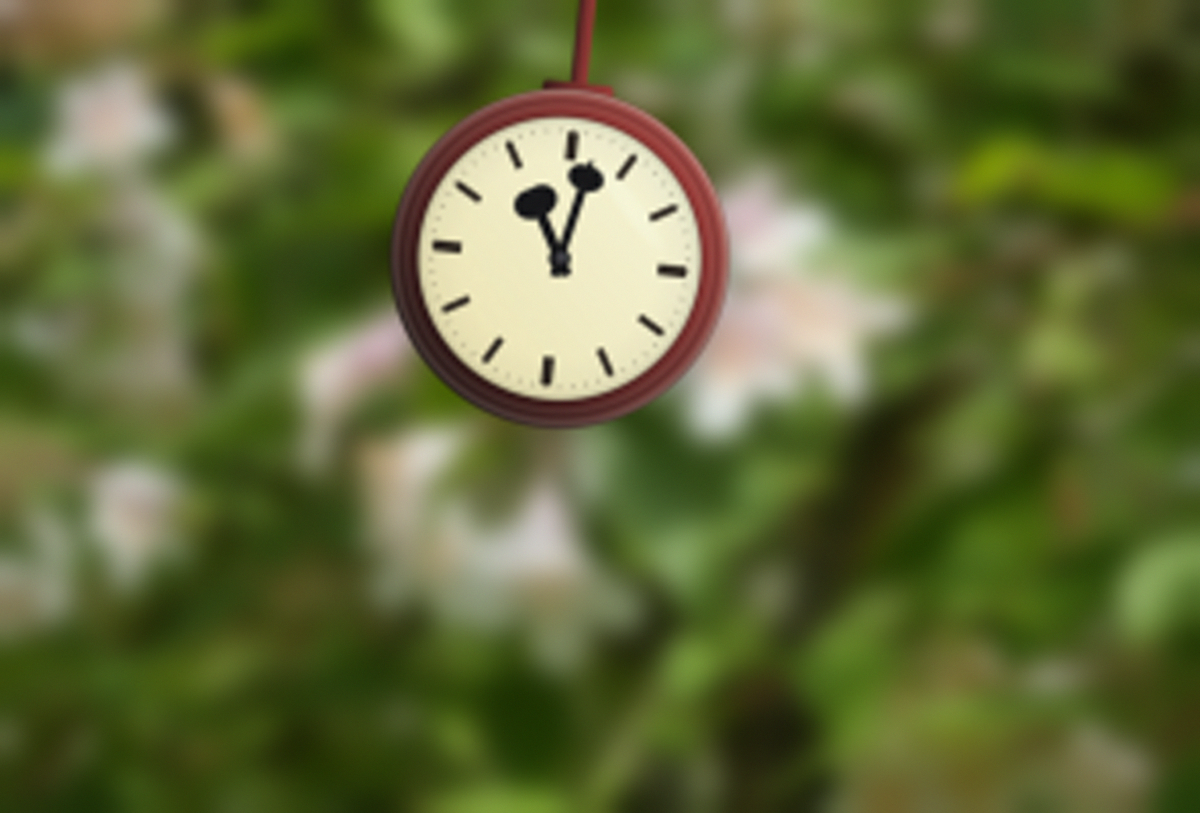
11:02
